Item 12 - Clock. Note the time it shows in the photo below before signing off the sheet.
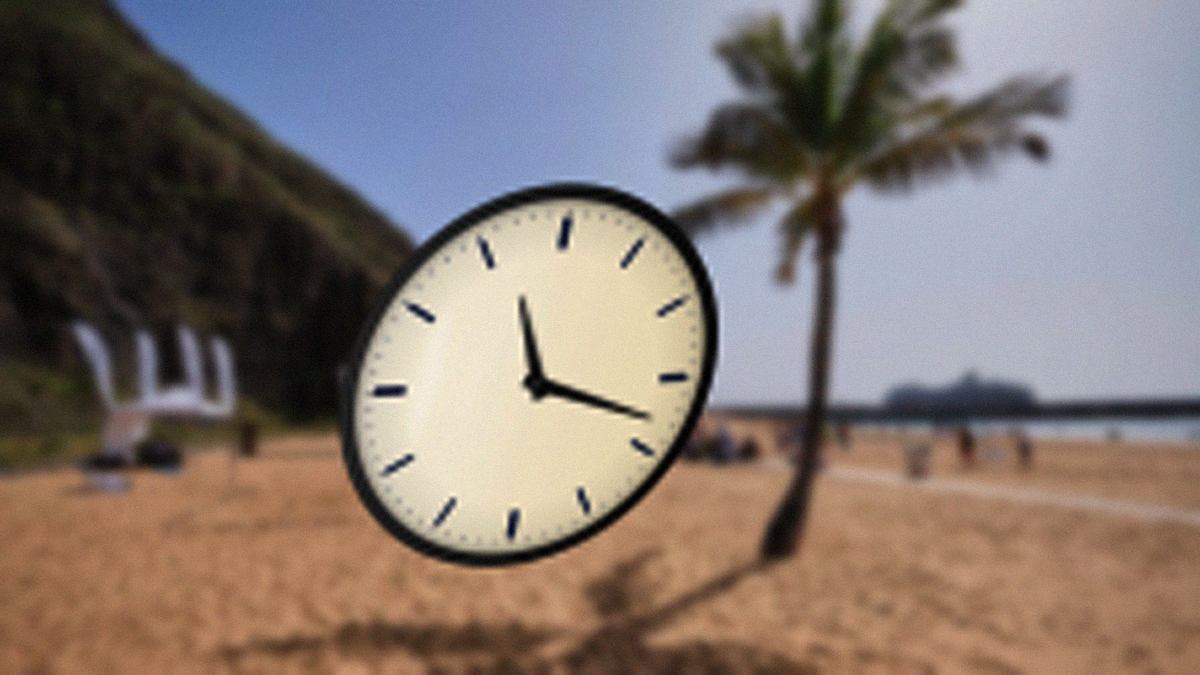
11:18
